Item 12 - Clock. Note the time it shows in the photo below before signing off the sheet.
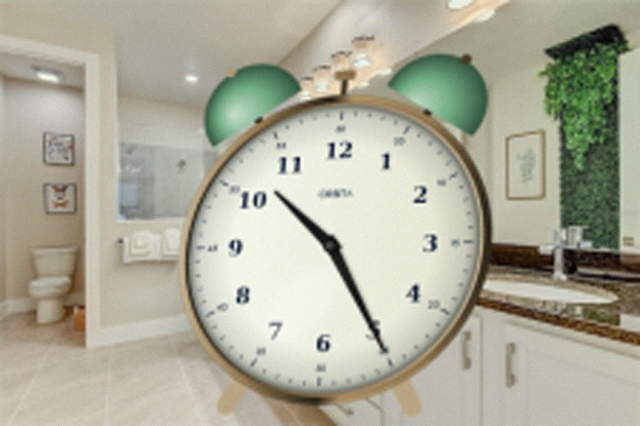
10:25
